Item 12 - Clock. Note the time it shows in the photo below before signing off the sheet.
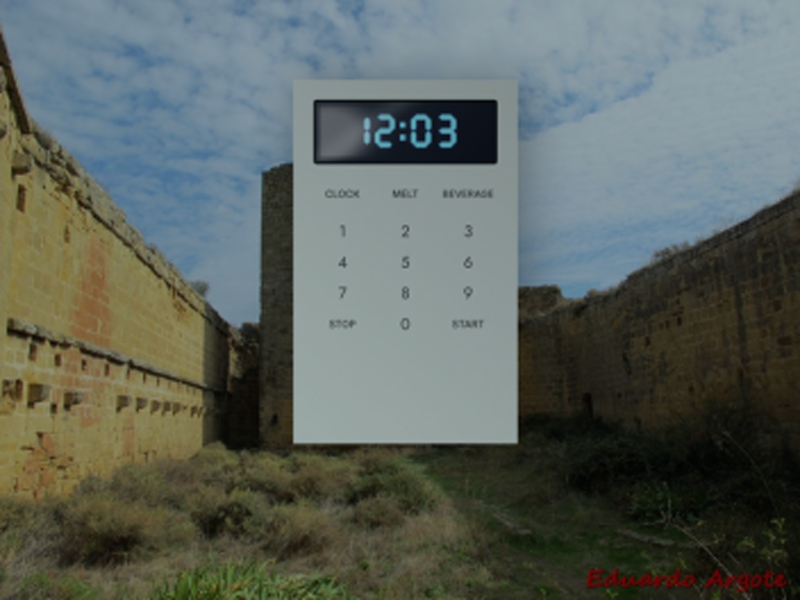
12:03
